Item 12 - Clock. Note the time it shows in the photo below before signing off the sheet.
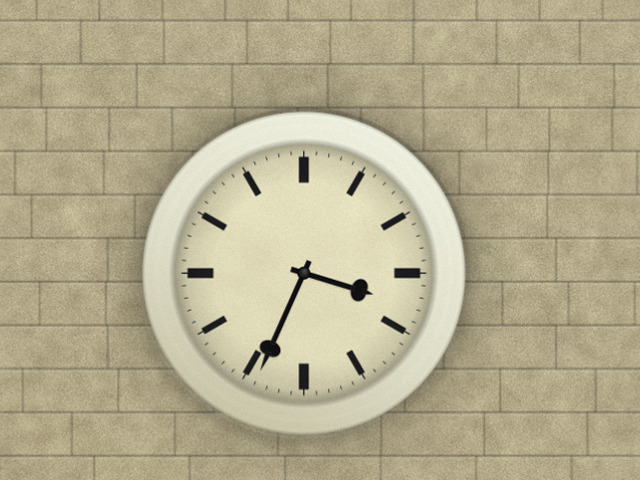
3:34
